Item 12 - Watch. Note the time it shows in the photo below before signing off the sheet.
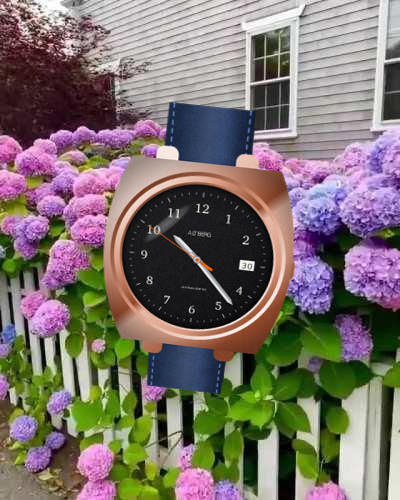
10:22:50
